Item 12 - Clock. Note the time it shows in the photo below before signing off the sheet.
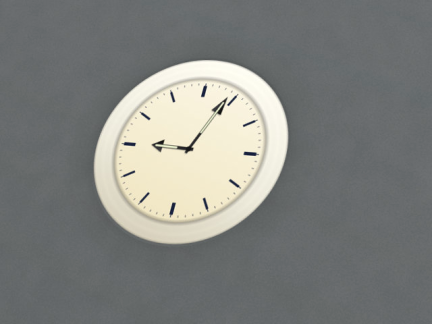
9:04
